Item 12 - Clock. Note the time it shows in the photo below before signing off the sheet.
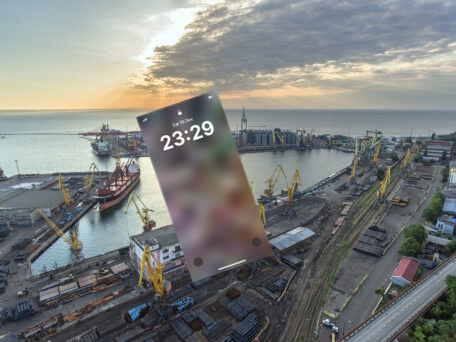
23:29
